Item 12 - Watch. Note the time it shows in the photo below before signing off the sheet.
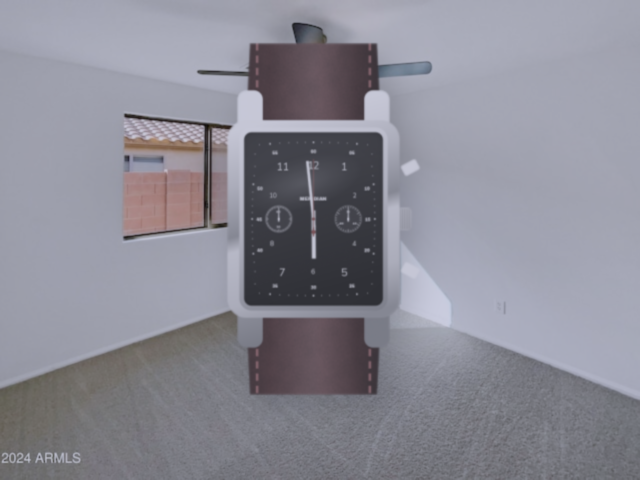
5:59
